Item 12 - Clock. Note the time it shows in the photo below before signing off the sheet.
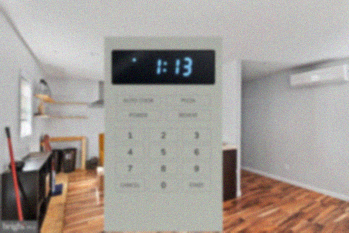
1:13
